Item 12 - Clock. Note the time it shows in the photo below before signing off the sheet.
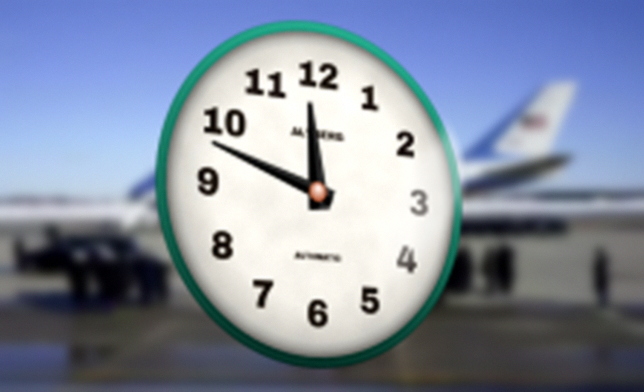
11:48
